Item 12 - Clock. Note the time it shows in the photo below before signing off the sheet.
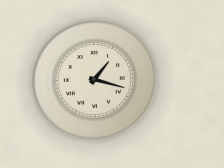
1:18
